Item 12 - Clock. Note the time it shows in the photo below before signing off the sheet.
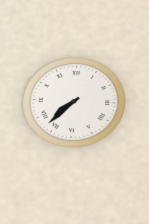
7:37
